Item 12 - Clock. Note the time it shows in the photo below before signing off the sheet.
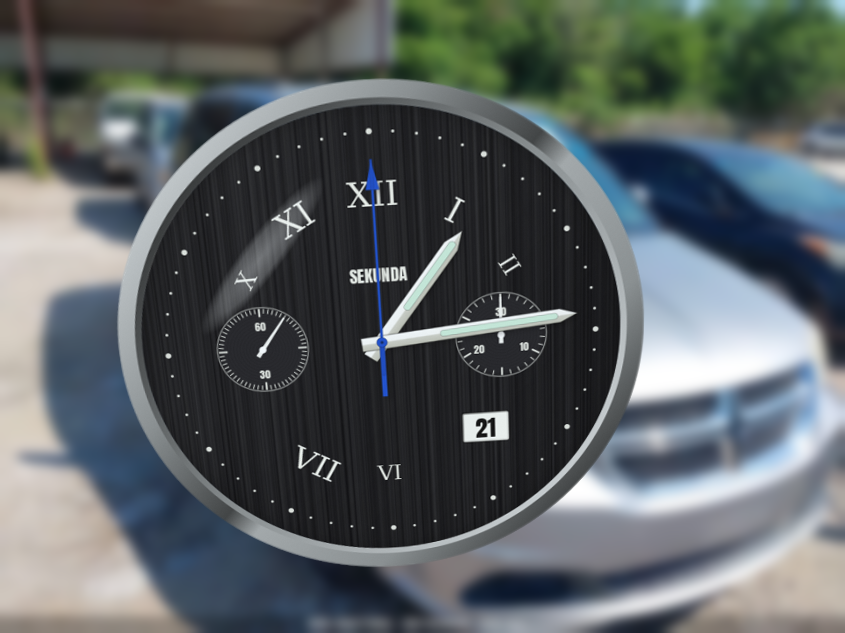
1:14:06
